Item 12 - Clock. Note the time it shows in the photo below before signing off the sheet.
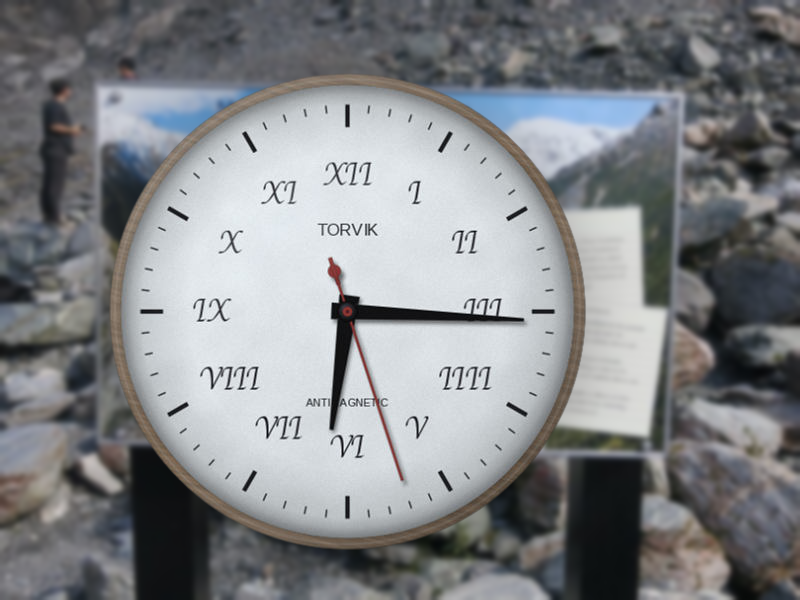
6:15:27
